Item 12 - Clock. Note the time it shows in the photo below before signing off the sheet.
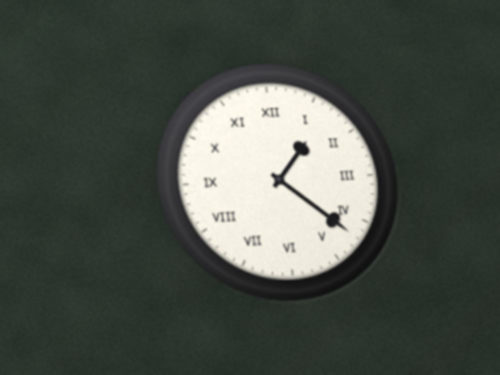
1:22
